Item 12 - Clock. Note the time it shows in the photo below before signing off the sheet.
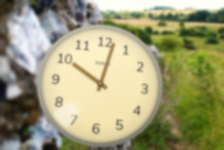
10:02
